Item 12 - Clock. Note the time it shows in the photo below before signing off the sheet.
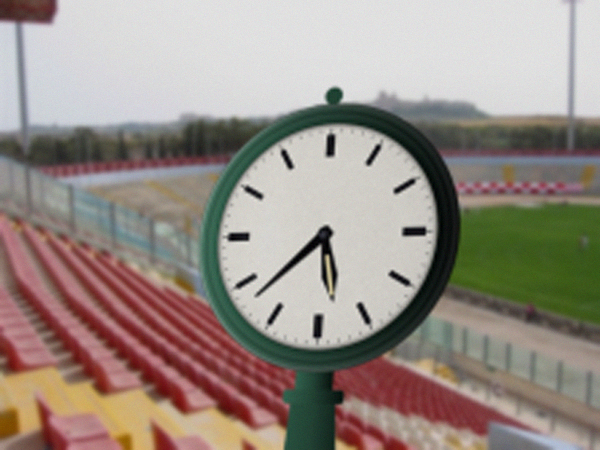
5:38
